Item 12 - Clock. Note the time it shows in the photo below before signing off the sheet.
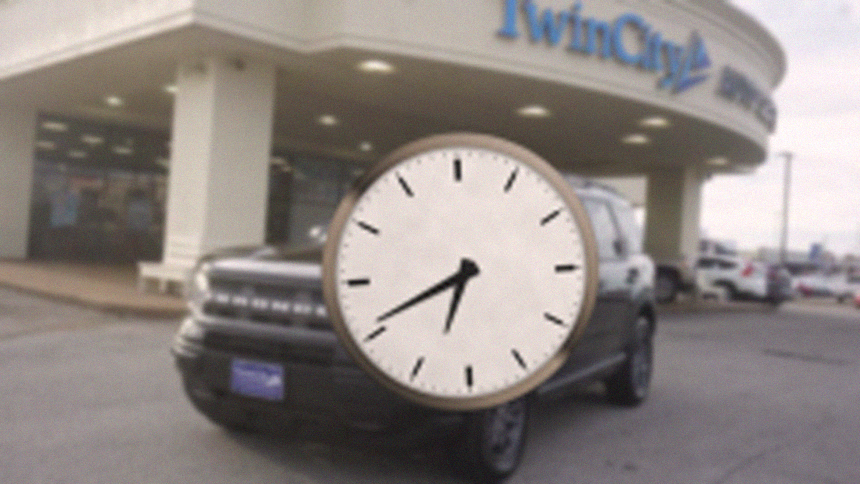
6:41
